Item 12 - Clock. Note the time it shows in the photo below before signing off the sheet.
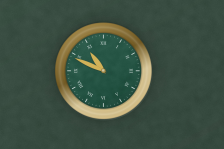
10:49
